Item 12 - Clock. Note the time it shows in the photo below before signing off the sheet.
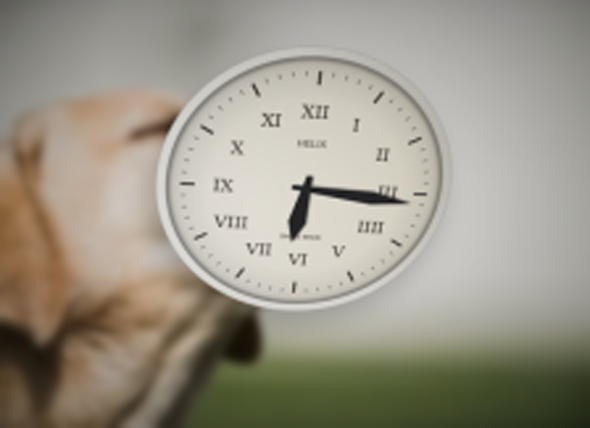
6:16
